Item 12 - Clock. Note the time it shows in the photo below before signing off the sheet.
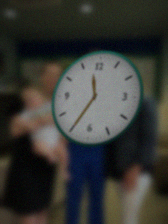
11:35
